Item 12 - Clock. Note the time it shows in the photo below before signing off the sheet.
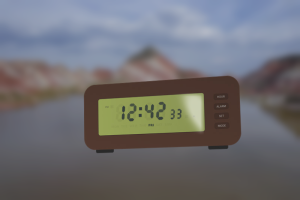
12:42:33
